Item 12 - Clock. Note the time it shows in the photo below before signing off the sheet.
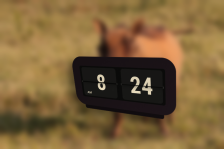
8:24
